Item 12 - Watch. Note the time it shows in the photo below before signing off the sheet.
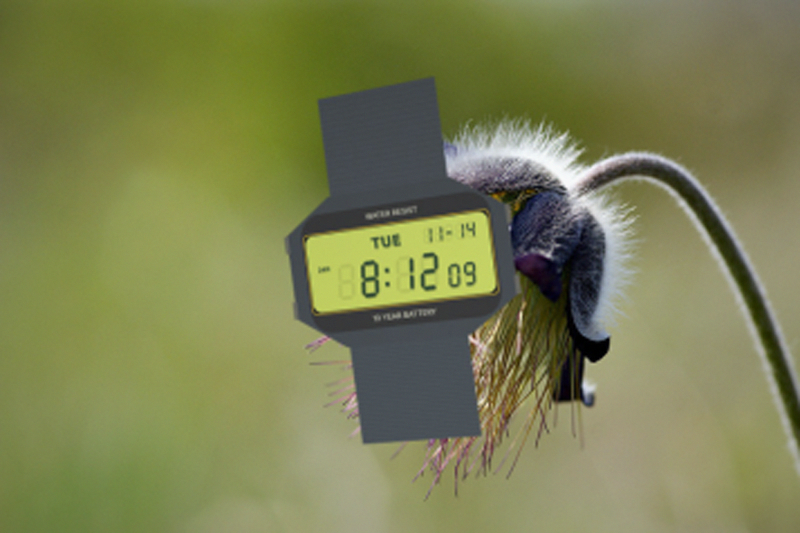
8:12:09
